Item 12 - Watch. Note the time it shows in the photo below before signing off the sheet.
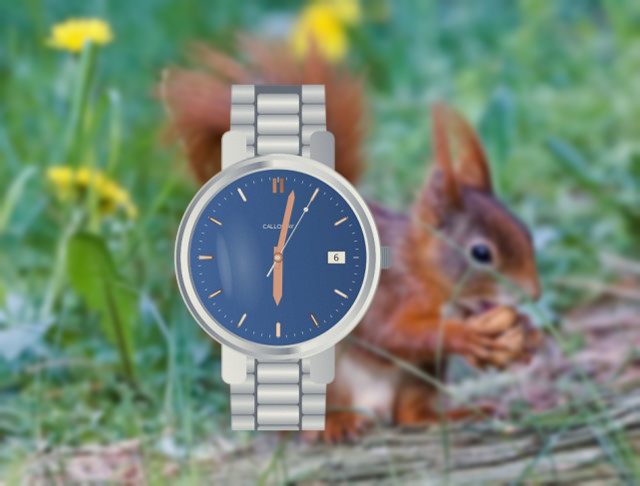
6:02:05
